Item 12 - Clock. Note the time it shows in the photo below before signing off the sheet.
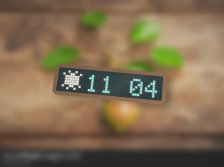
11:04
